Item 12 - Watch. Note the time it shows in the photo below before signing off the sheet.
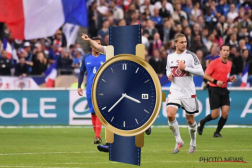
3:38
